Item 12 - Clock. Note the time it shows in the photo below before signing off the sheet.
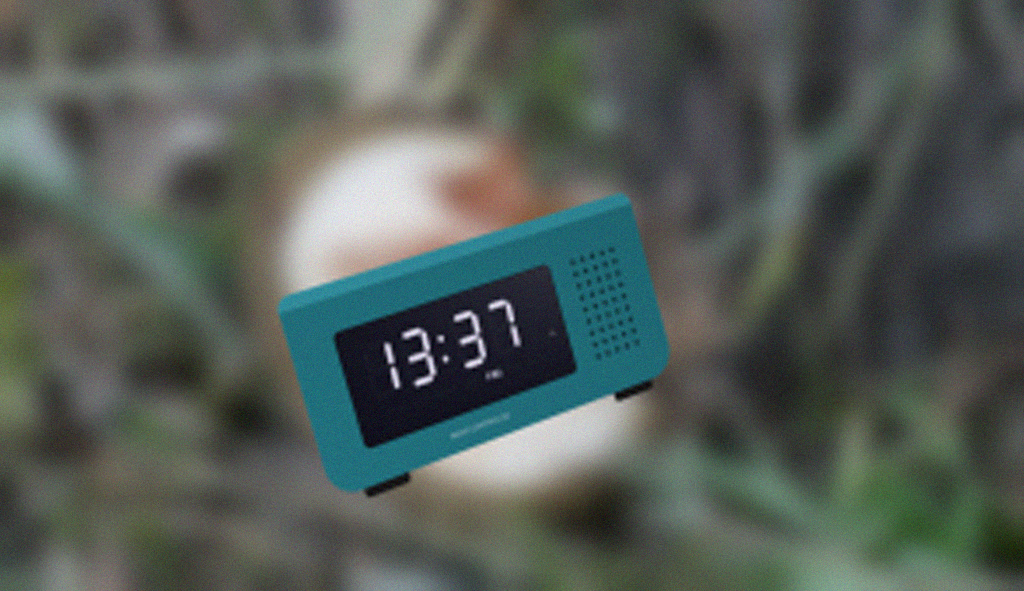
13:37
